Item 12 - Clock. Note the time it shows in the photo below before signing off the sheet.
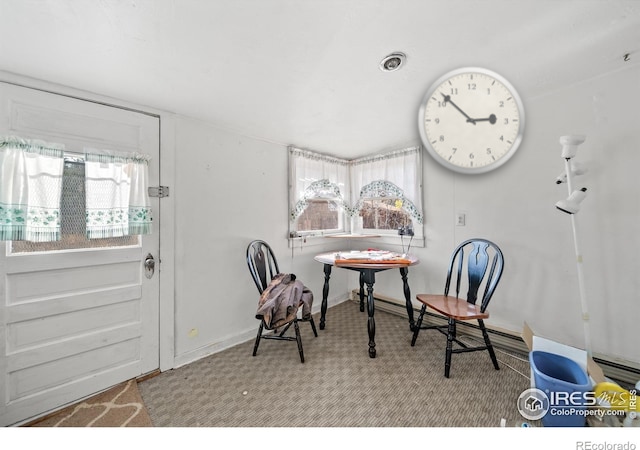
2:52
